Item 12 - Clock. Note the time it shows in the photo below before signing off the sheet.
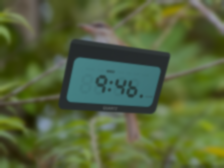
9:46
